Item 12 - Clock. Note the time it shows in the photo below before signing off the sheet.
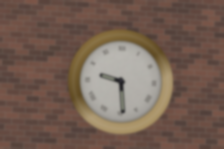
9:29
